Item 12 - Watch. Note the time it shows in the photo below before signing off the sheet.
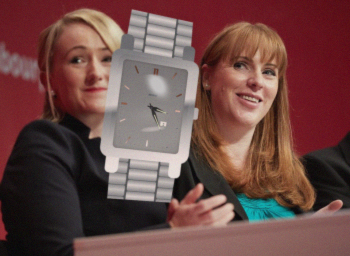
3:25
